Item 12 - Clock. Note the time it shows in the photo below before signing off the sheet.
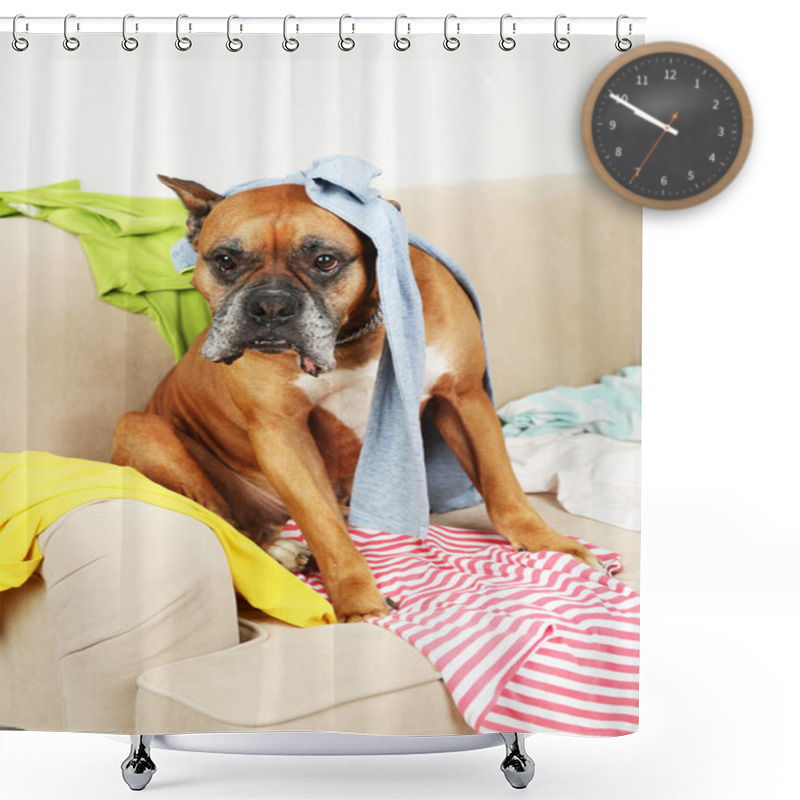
9:49:35
